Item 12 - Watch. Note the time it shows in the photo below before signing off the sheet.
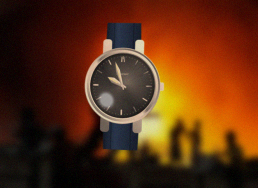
9:57
